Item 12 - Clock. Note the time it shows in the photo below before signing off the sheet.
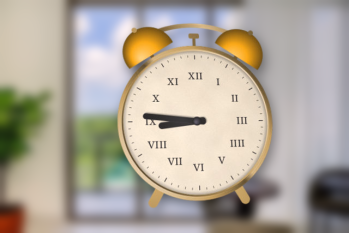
8:46
